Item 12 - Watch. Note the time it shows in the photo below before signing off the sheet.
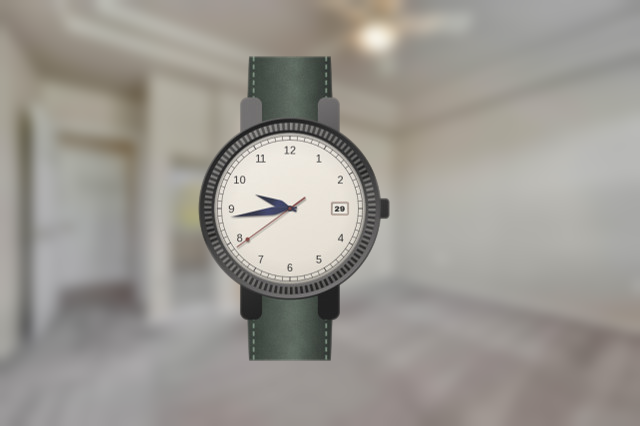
9:43:39
